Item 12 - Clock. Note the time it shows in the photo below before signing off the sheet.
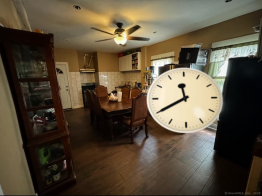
11:40
